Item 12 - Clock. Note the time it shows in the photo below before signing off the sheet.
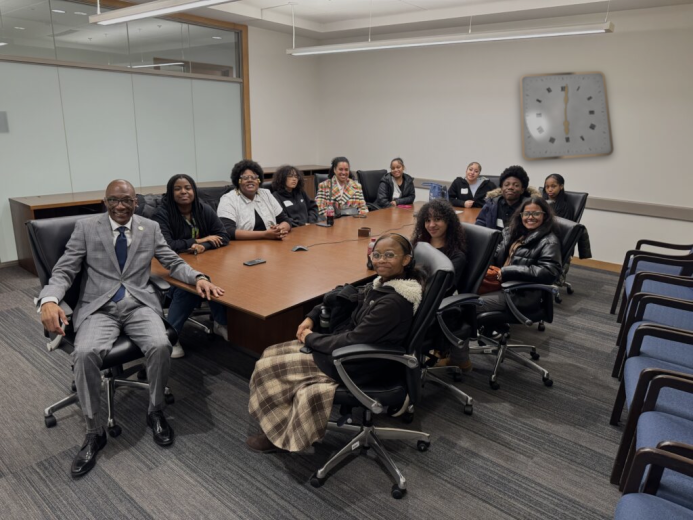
6:01
